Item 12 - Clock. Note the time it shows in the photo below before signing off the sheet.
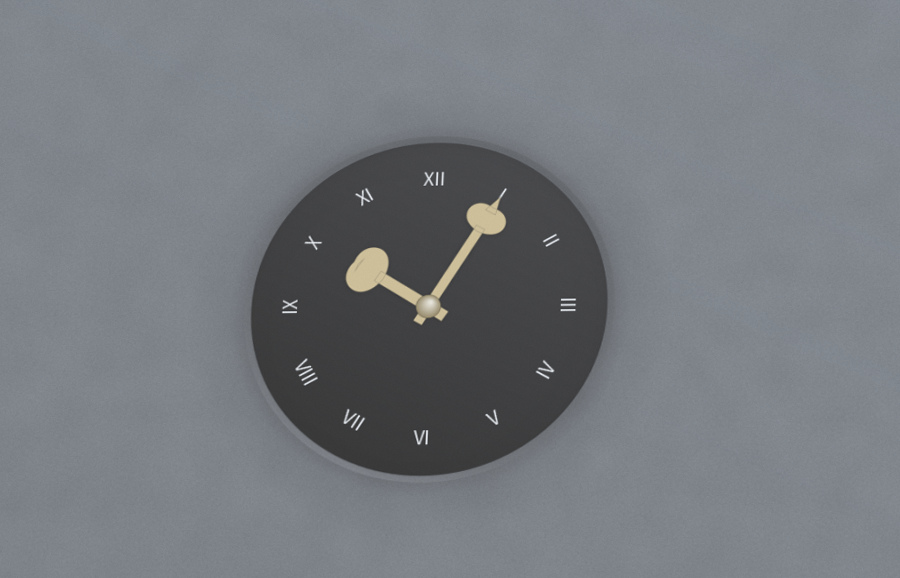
10:05
